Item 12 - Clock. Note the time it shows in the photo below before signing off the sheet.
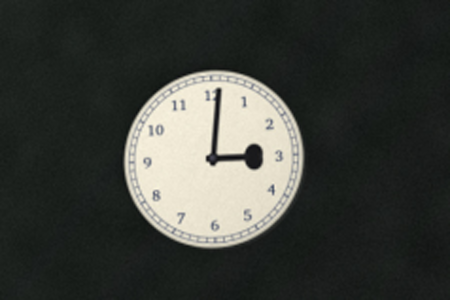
3:01
